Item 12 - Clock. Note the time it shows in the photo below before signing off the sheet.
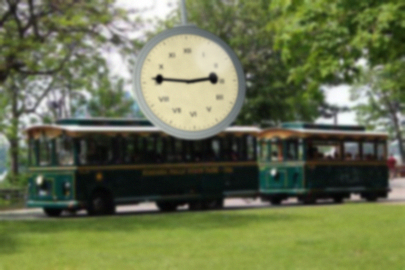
2:46
